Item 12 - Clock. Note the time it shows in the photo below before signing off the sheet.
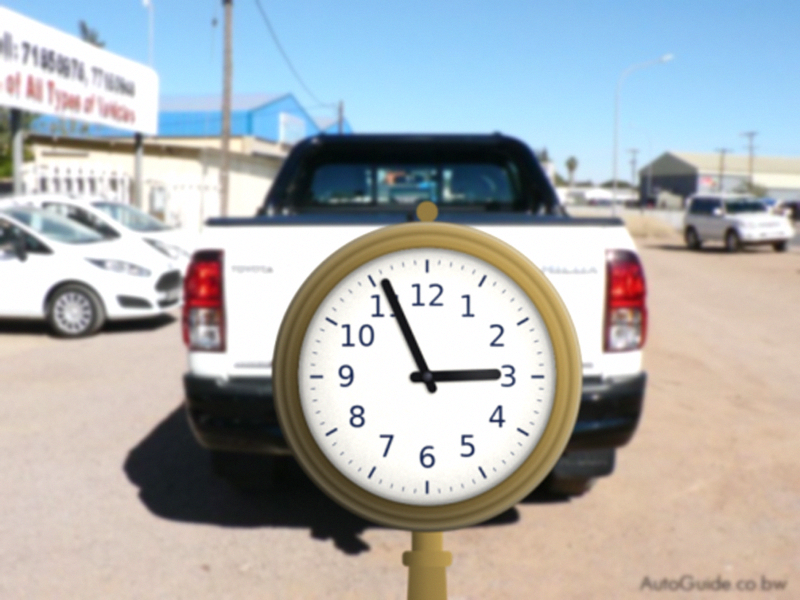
2:56
